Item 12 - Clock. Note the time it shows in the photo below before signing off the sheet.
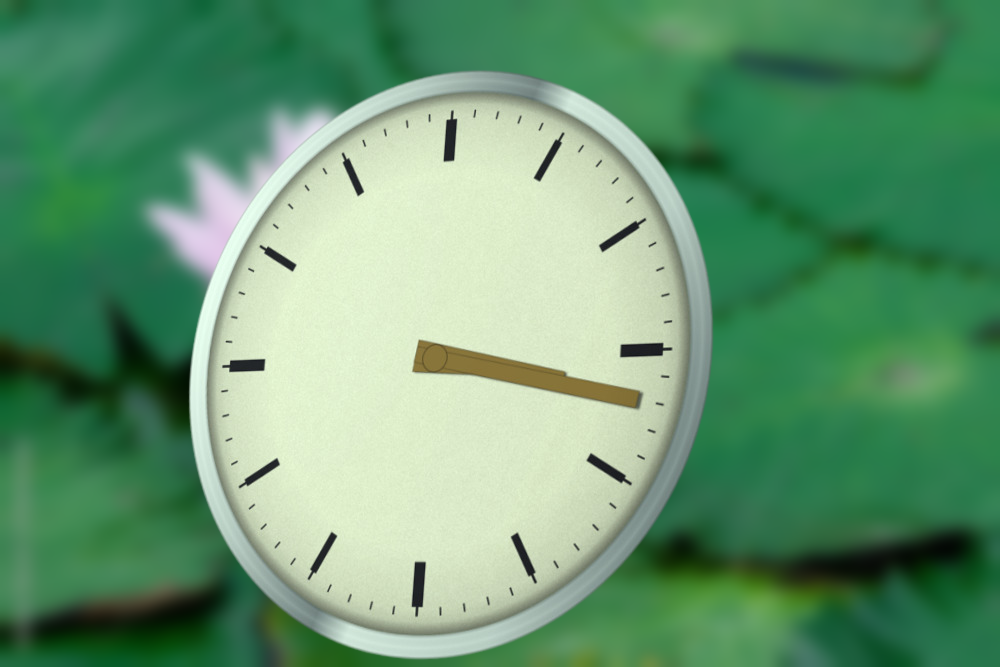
3:17
